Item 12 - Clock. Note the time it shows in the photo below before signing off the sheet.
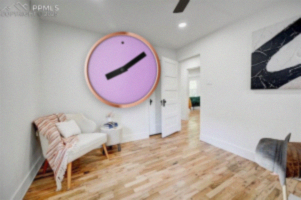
8:09
